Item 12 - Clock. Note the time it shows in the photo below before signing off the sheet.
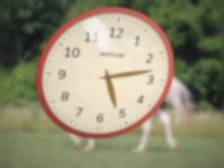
5:13
